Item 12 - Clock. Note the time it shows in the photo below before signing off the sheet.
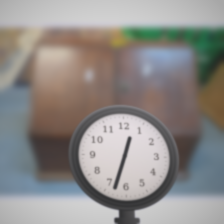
12:33
